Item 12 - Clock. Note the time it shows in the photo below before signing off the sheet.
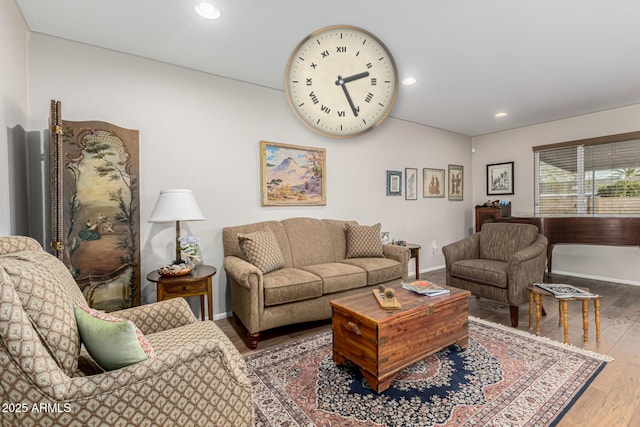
2:26
